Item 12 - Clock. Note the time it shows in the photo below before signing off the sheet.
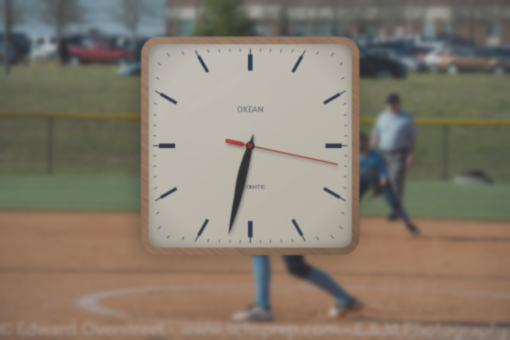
6:32:17
